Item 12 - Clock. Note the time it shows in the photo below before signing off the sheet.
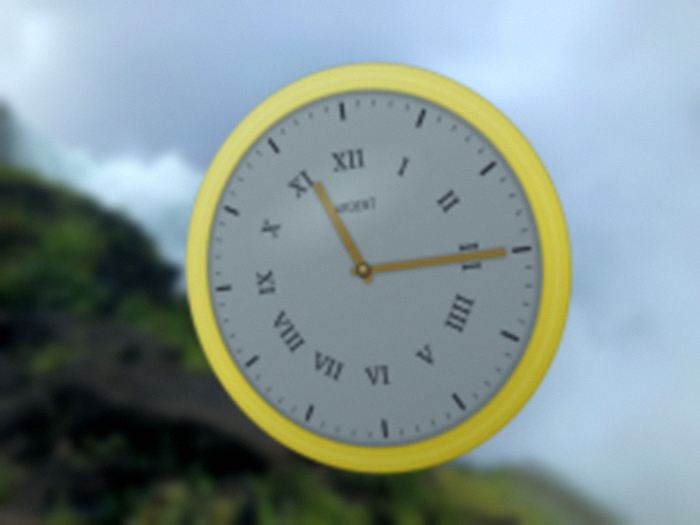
11:15
